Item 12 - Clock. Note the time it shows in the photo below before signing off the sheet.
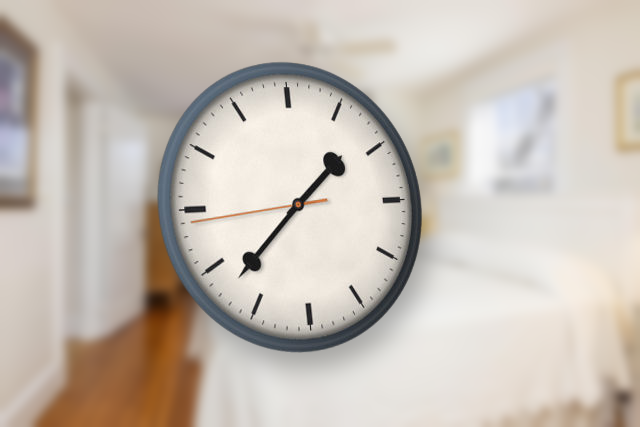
1:37:44
